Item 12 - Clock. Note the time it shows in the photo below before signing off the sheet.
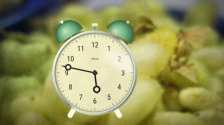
5:47
